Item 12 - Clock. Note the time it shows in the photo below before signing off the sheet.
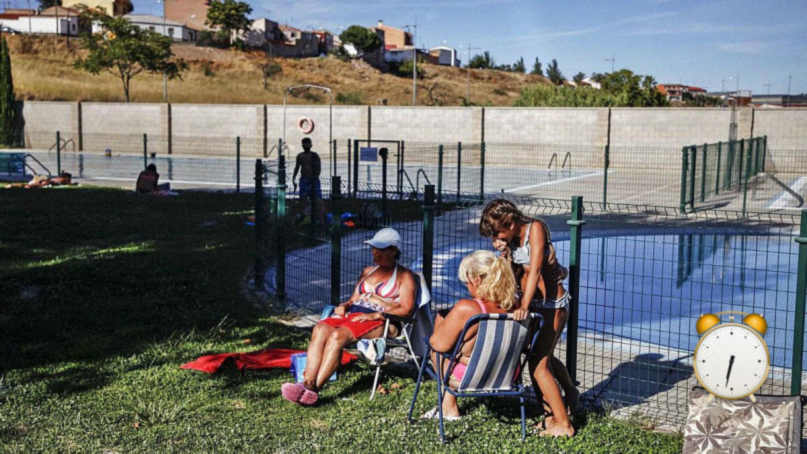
6:32
